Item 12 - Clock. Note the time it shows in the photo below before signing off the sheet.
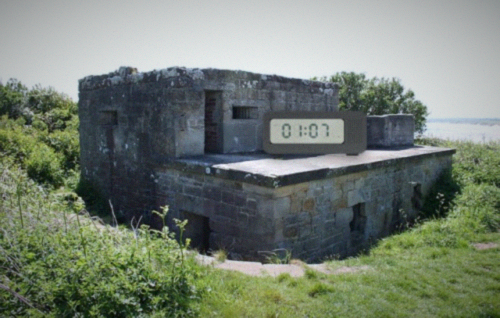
1:07
